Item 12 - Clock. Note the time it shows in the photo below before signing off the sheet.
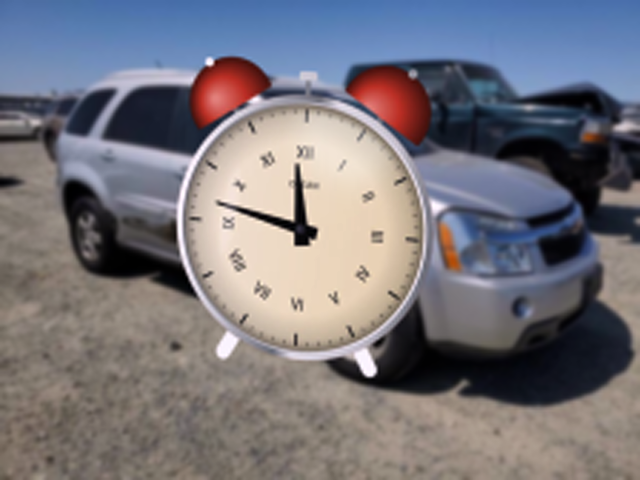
11:47
